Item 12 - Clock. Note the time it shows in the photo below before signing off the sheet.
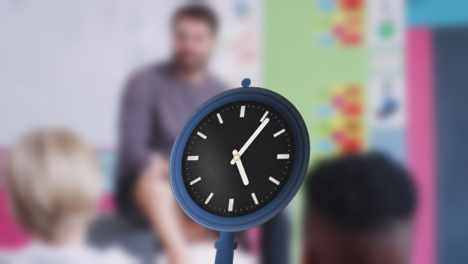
5:06
